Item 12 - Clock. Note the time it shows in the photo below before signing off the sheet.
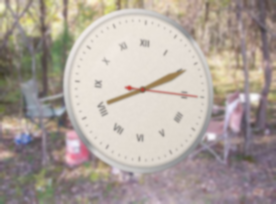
8:10:15
